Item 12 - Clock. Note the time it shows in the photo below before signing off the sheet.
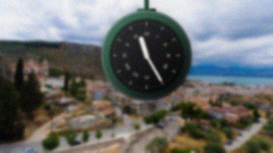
11:25
